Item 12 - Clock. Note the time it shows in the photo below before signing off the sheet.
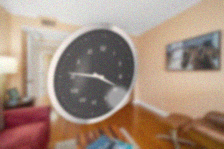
3:46
